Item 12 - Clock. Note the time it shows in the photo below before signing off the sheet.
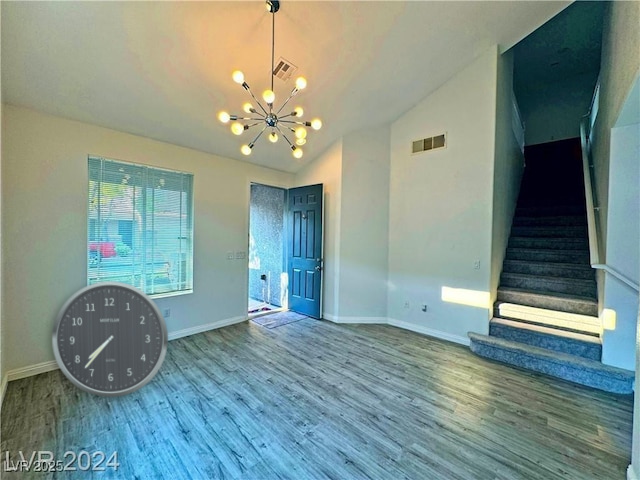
7:37
